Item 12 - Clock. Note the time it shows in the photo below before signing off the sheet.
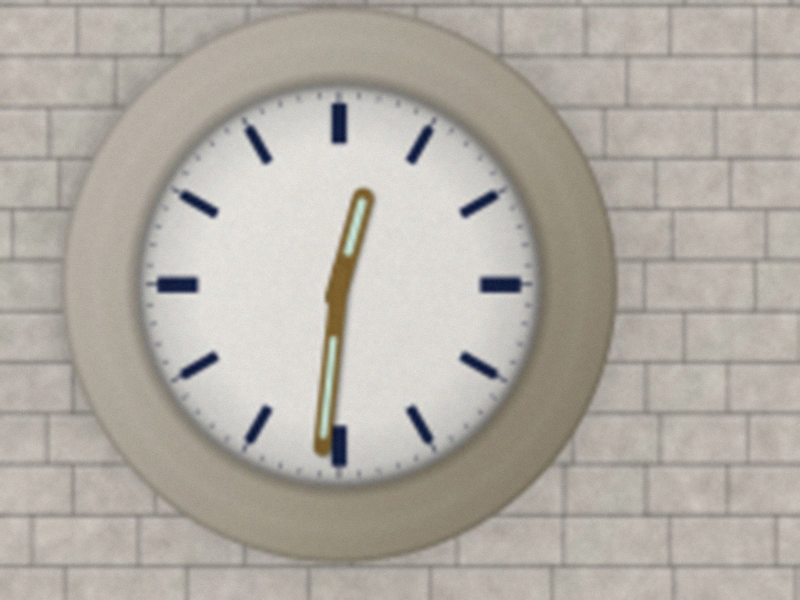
12:31
